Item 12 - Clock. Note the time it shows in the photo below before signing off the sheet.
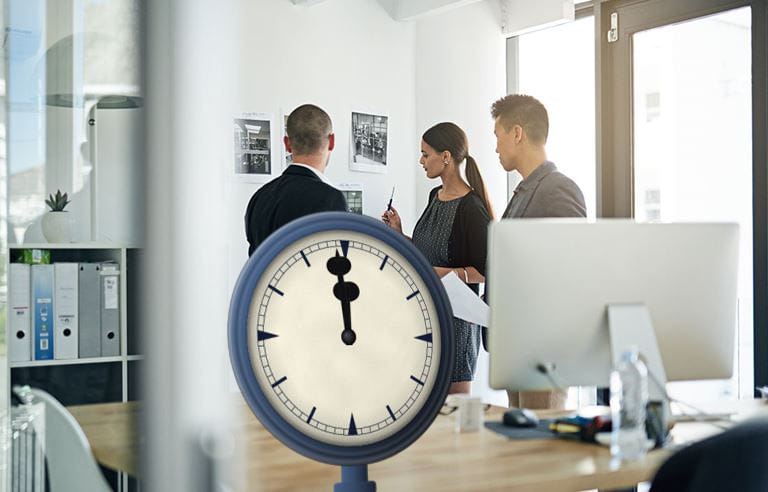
11:59
